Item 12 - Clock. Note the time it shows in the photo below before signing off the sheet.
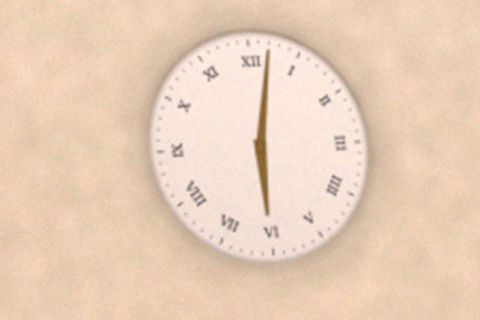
6:02
